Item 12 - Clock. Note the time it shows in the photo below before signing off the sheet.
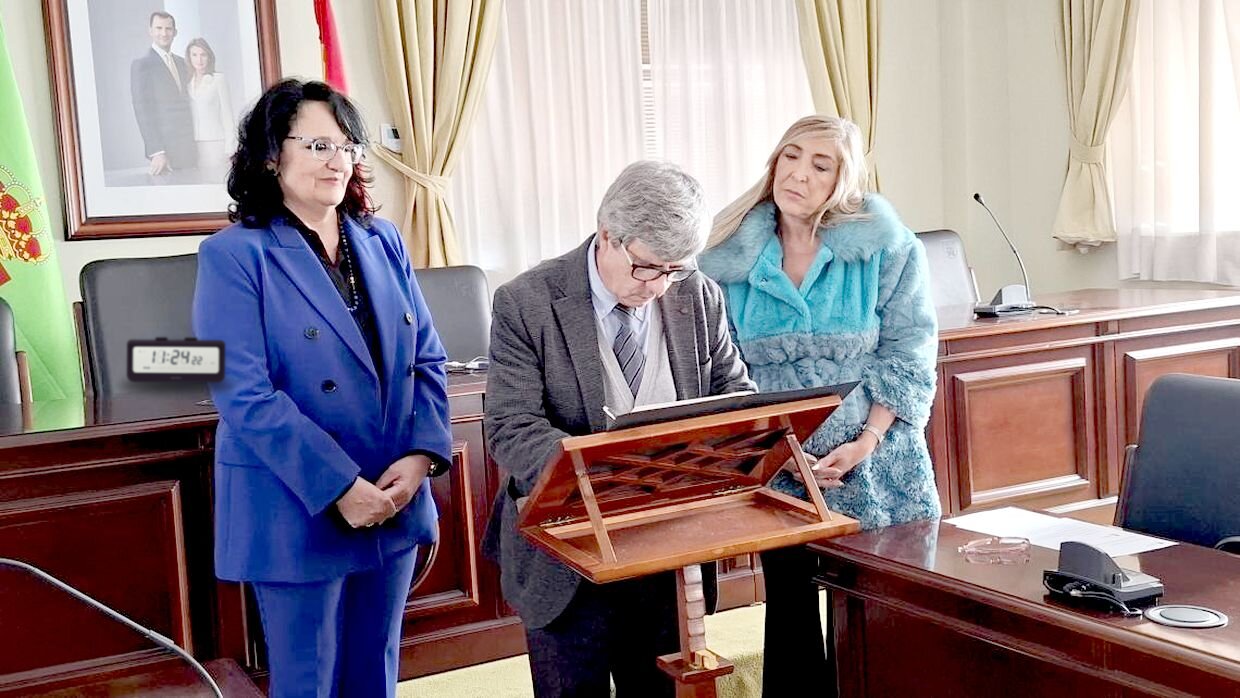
11:24
